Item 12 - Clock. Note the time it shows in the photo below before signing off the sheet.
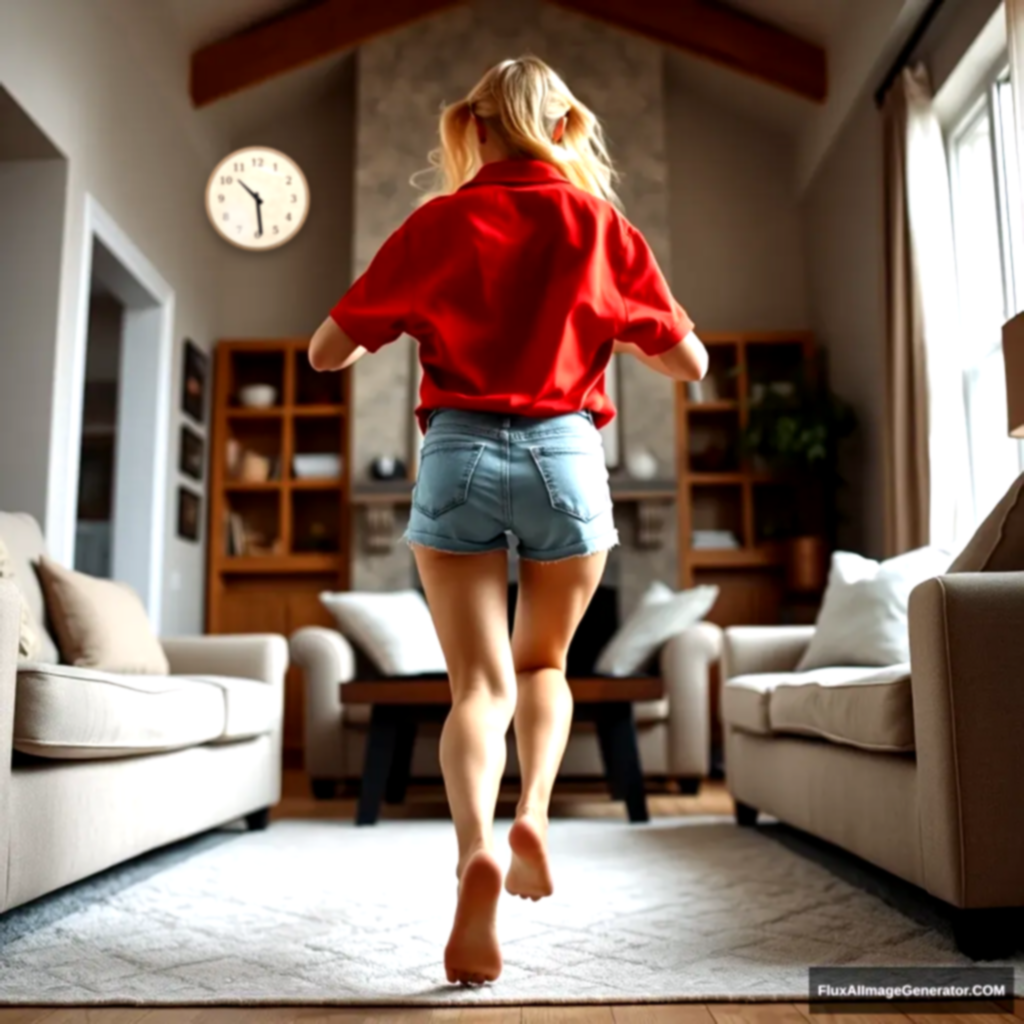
10:29
